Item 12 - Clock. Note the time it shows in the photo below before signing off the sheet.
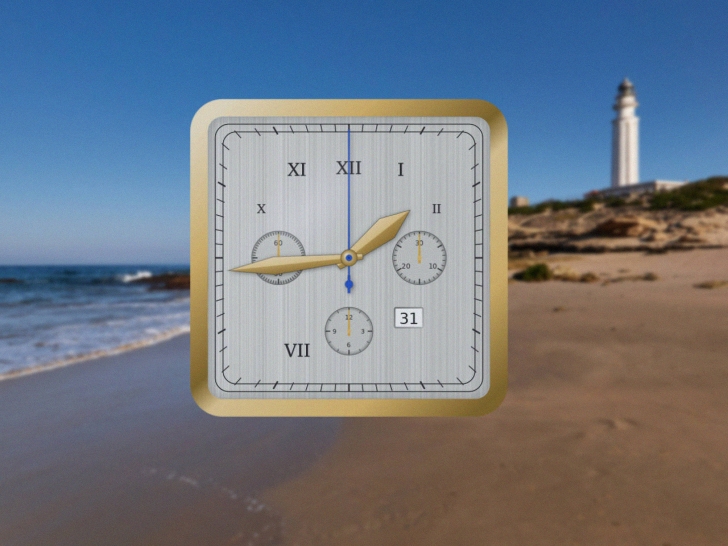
1:44
